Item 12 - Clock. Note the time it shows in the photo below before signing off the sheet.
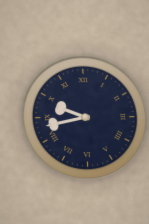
9:43
